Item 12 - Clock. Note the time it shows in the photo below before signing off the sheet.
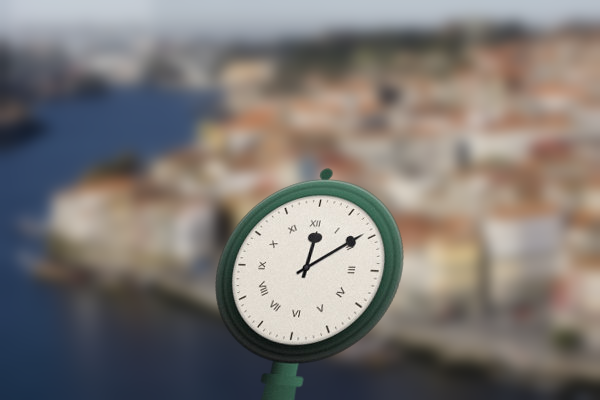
12:09
